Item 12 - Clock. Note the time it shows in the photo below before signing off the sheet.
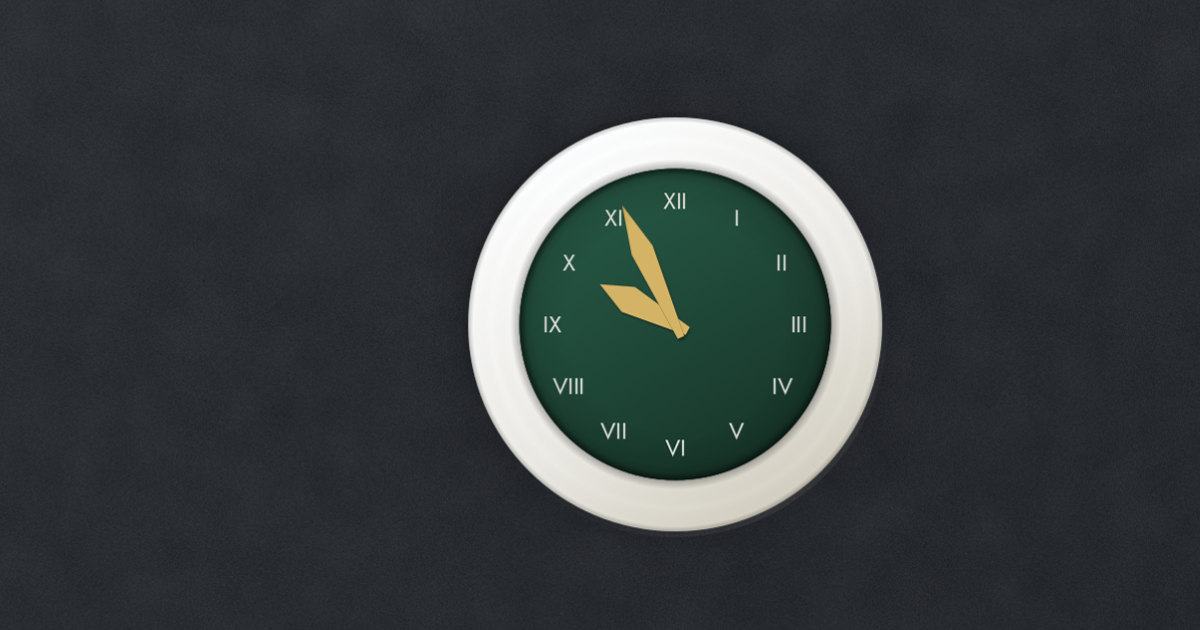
9:56
